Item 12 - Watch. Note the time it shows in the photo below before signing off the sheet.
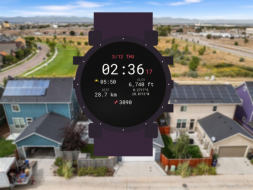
2:36
